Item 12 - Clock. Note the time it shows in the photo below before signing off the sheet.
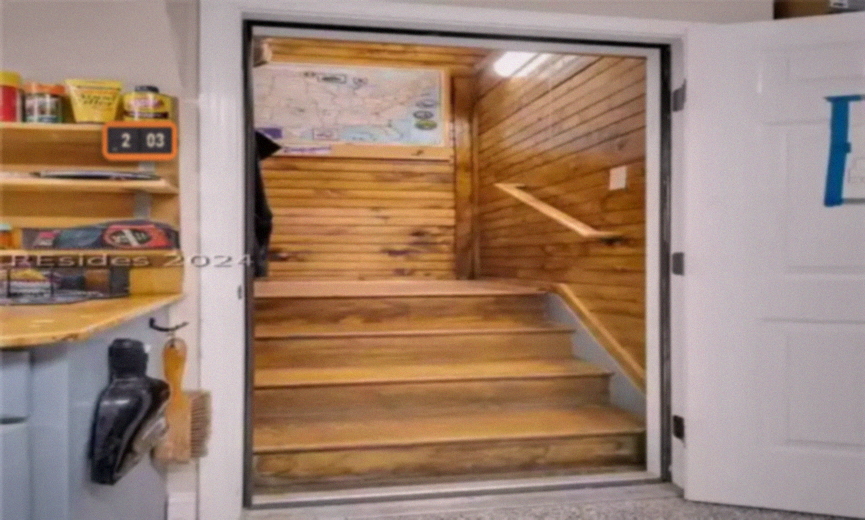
2:03
